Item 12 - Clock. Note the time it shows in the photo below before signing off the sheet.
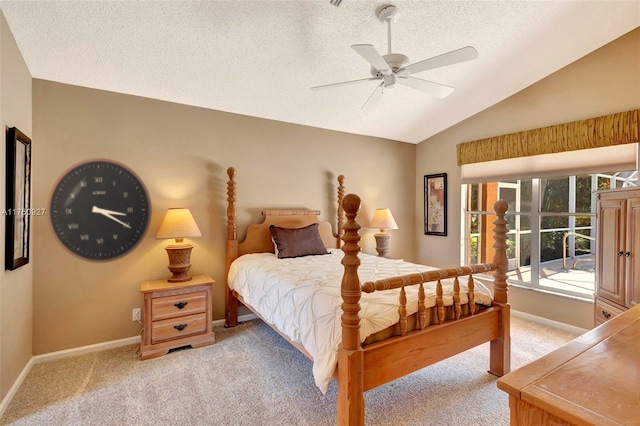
3:20
